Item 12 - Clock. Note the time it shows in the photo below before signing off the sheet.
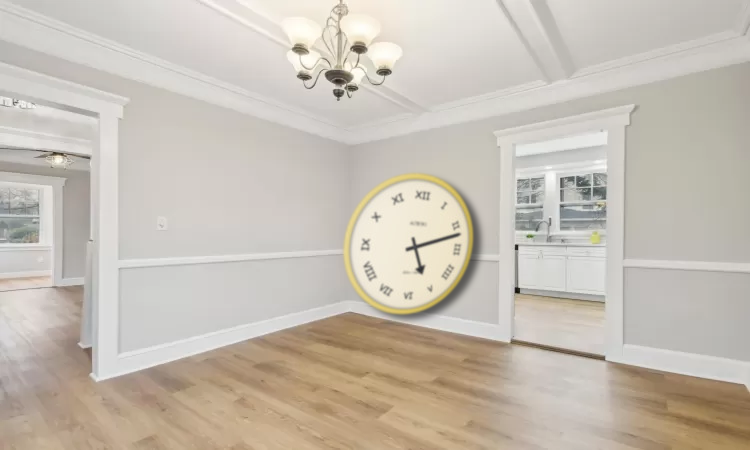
5:12
